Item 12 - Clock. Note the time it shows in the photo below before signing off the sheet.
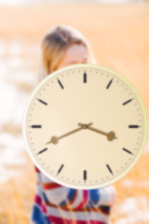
3:41
